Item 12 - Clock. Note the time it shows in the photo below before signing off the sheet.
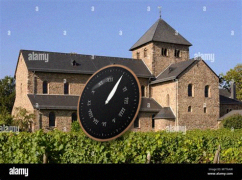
1:05
